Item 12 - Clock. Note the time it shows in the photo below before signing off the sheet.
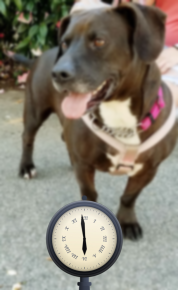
5:59
